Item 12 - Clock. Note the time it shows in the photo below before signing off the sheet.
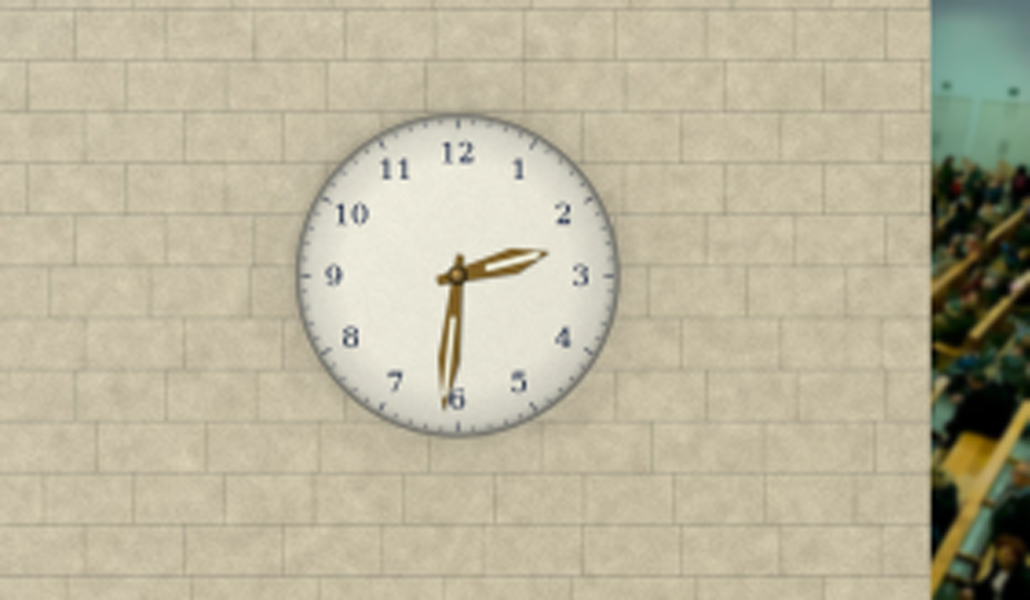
2:31
